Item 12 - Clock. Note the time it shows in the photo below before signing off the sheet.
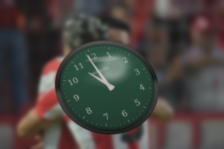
10:59
